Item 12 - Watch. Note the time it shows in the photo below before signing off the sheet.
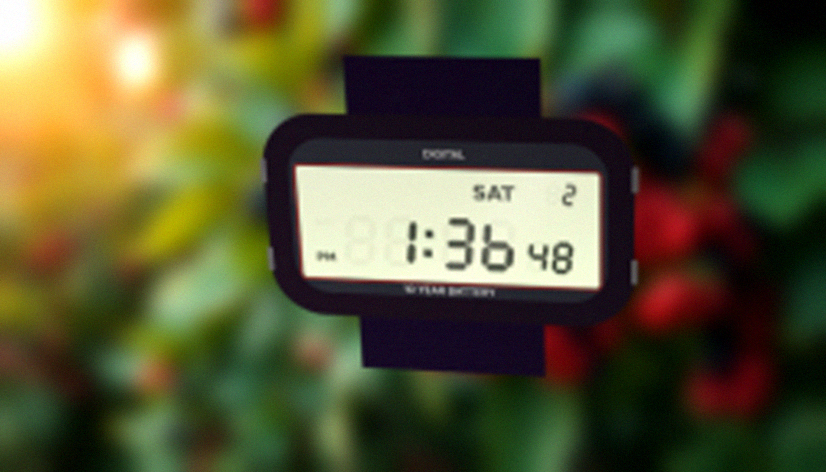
1:36:48
